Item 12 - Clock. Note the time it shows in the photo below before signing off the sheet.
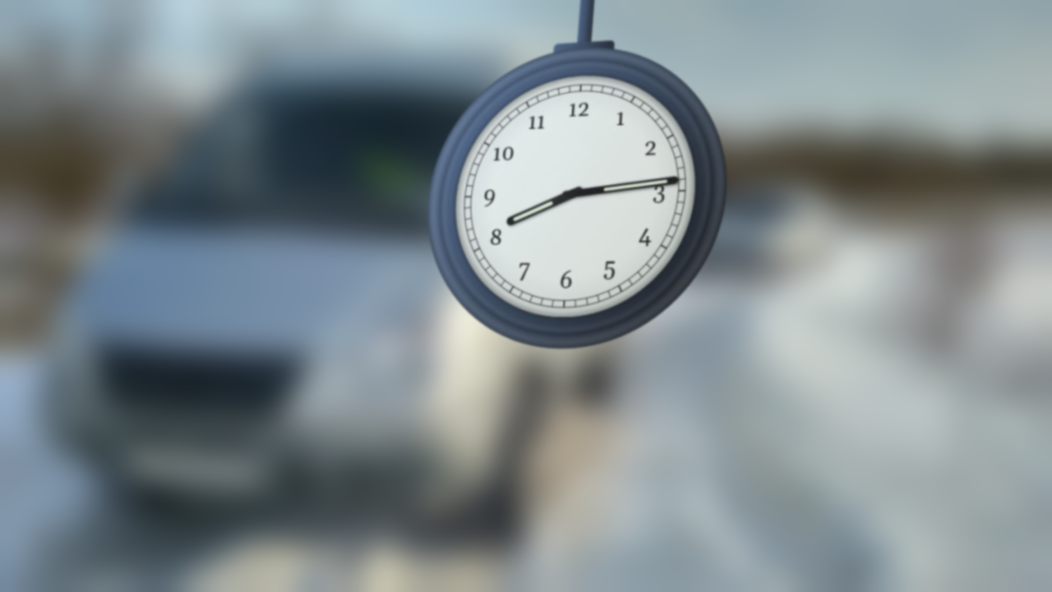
8:14
